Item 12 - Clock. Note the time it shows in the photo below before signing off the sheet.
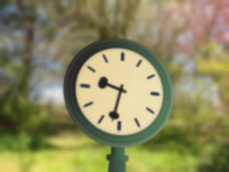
9:32
